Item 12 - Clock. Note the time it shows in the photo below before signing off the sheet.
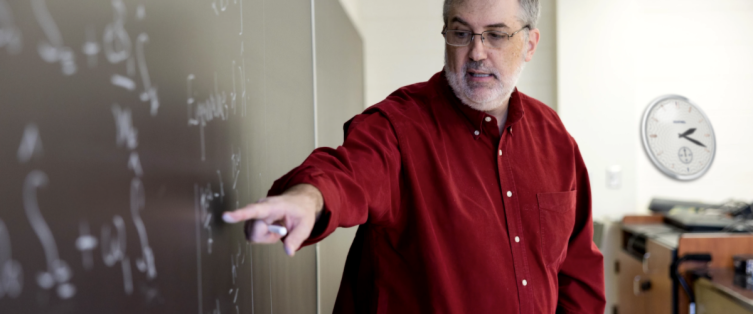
2:19
